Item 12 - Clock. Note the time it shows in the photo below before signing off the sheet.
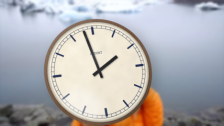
1:58
